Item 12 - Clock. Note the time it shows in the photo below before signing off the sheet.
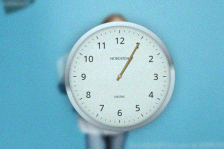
1:05
